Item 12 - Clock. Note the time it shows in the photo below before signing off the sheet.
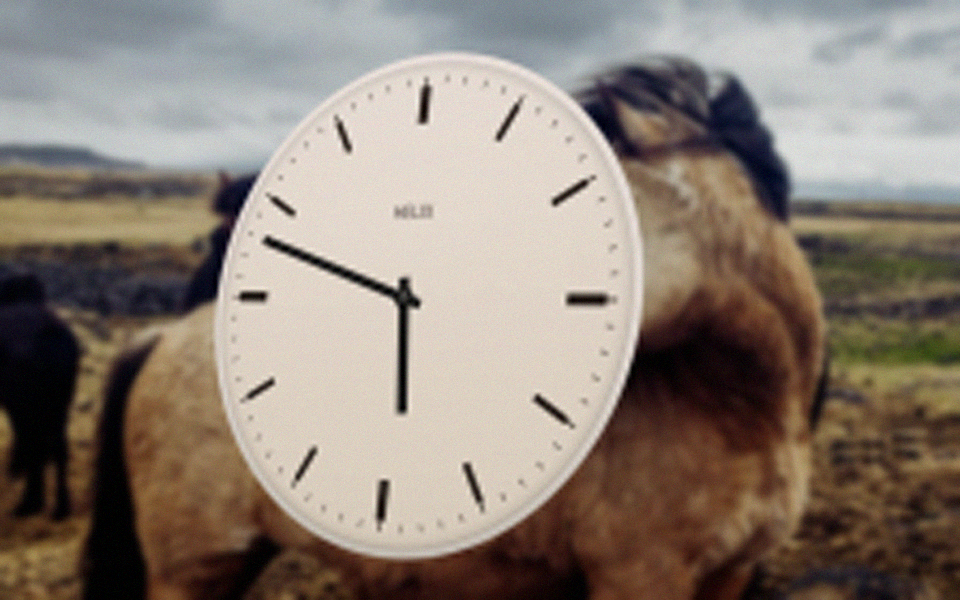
5:48
